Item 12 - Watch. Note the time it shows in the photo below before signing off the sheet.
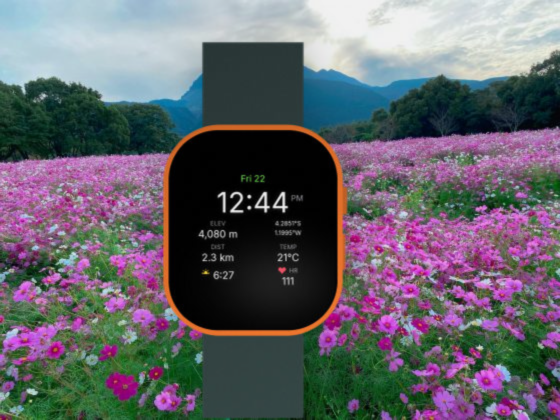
12:44
